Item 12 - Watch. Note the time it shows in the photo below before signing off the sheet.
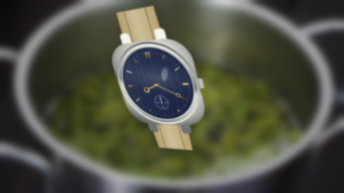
8:20
